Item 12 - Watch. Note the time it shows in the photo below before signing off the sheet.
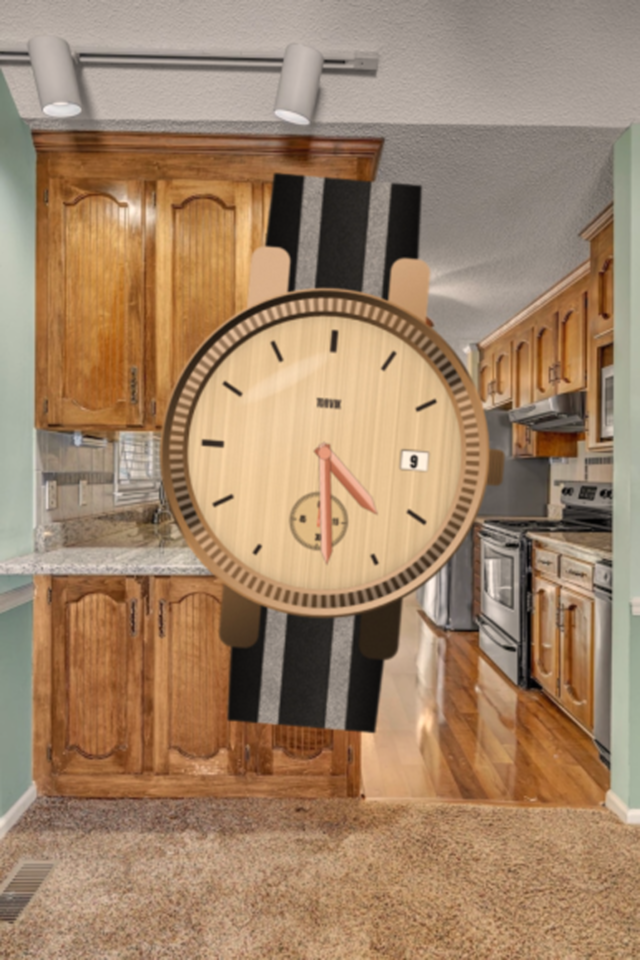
4:29
